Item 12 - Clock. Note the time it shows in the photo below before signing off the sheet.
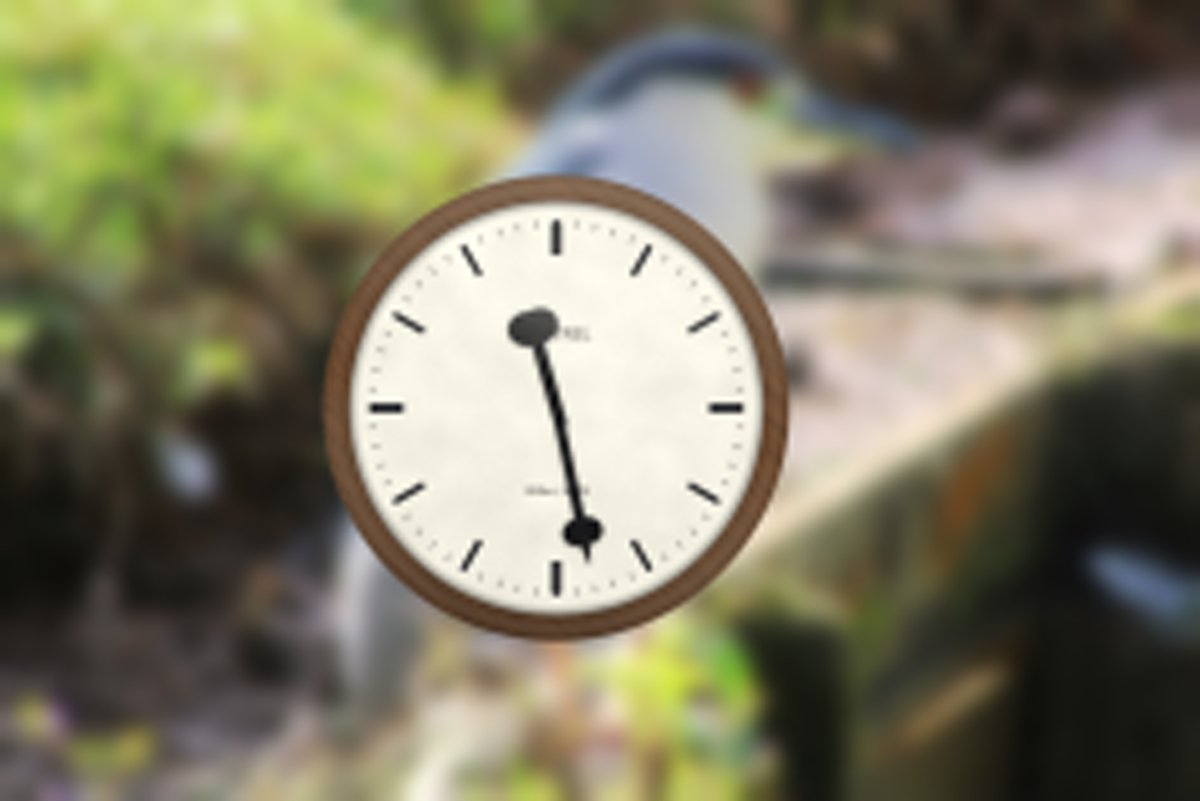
11:28
